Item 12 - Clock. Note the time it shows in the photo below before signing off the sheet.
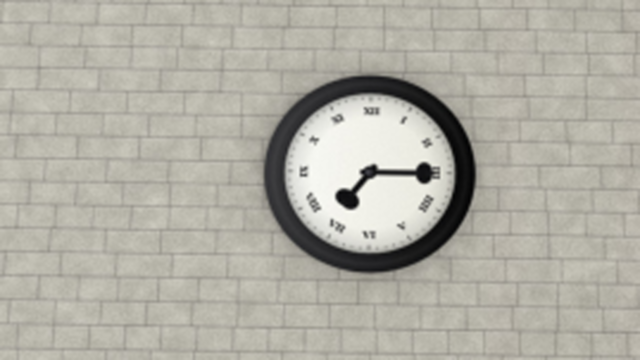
7:15
